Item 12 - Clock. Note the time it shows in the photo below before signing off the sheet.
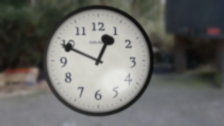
12:49
